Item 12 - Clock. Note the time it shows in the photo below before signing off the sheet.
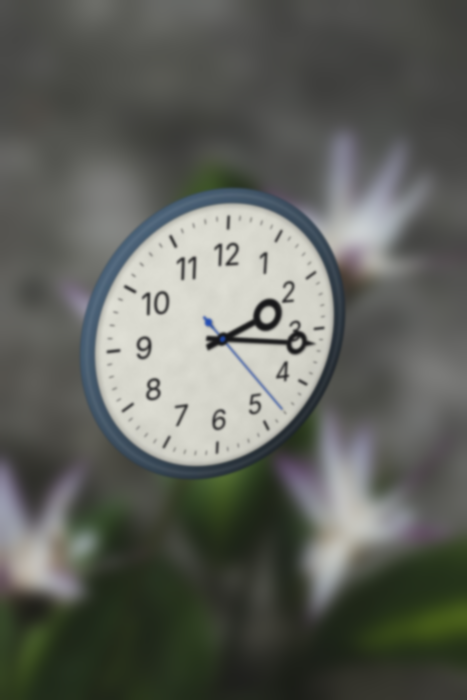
2:16:23
